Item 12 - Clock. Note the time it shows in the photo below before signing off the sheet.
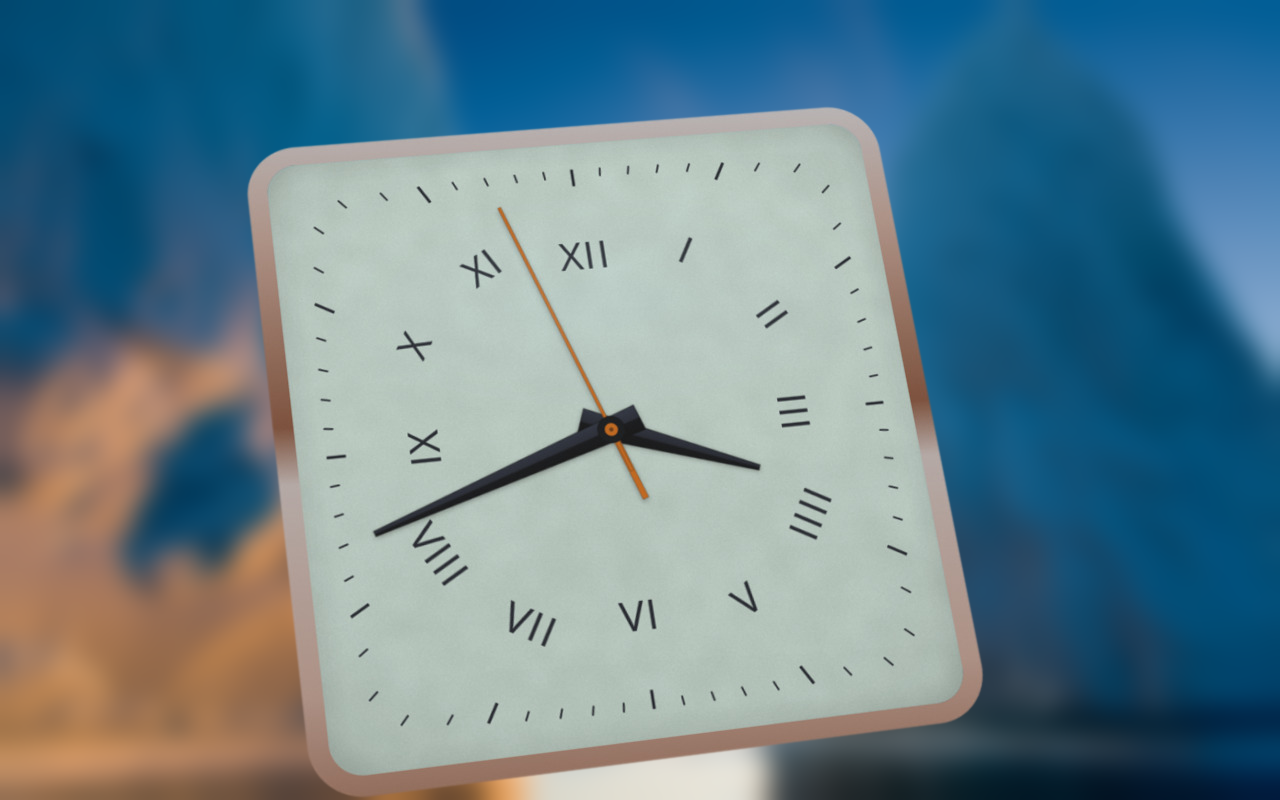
3:41:57
